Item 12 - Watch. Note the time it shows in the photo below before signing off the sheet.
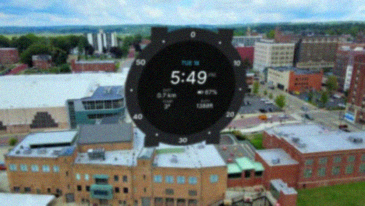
5:49
